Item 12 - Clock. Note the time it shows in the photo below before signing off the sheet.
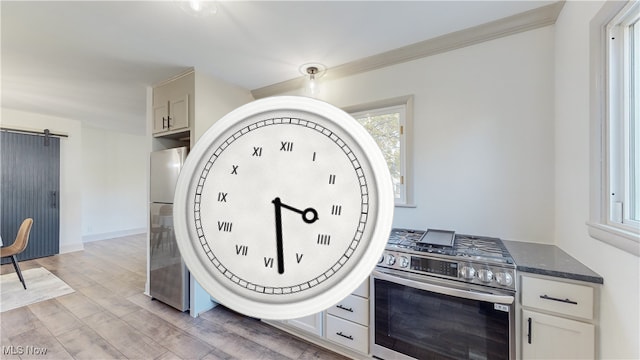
3:28
